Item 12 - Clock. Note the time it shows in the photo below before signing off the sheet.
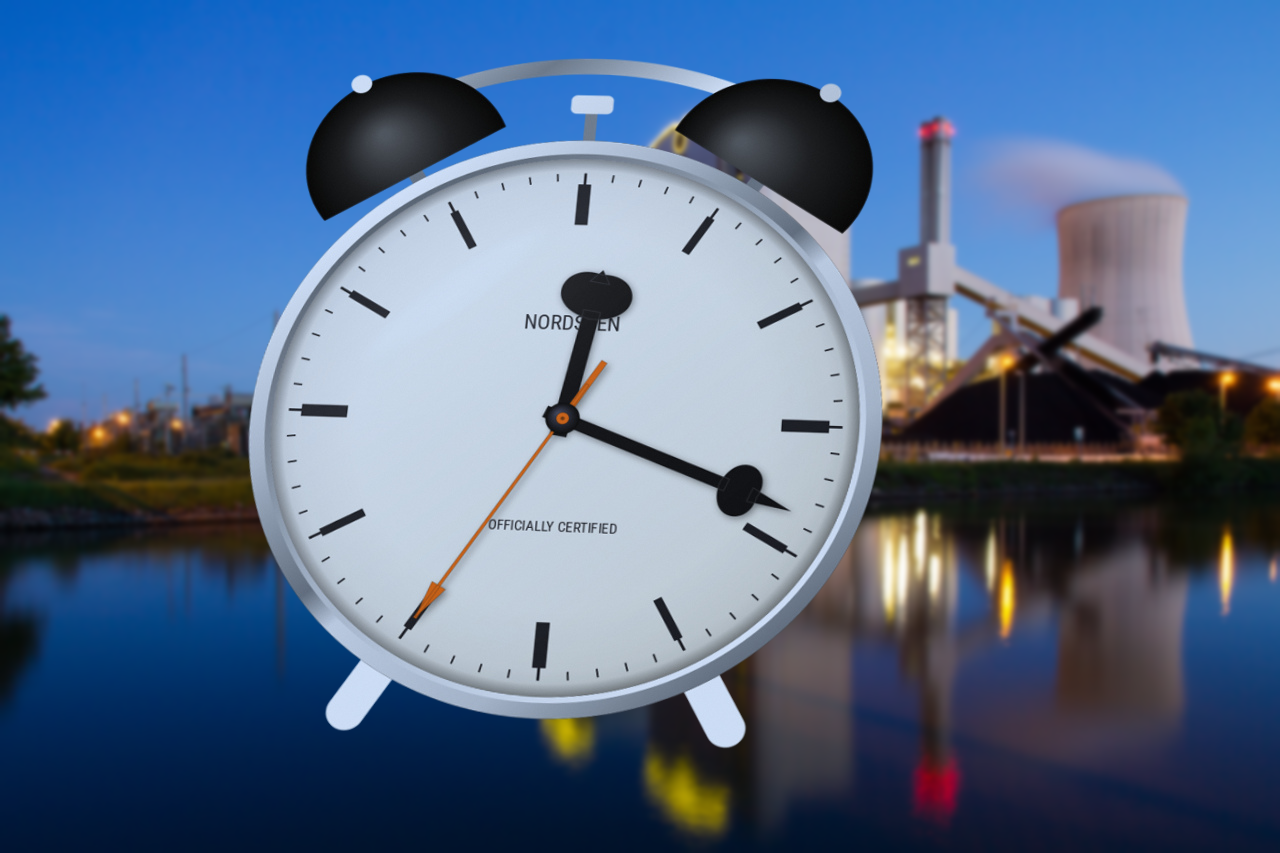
12:18:35
